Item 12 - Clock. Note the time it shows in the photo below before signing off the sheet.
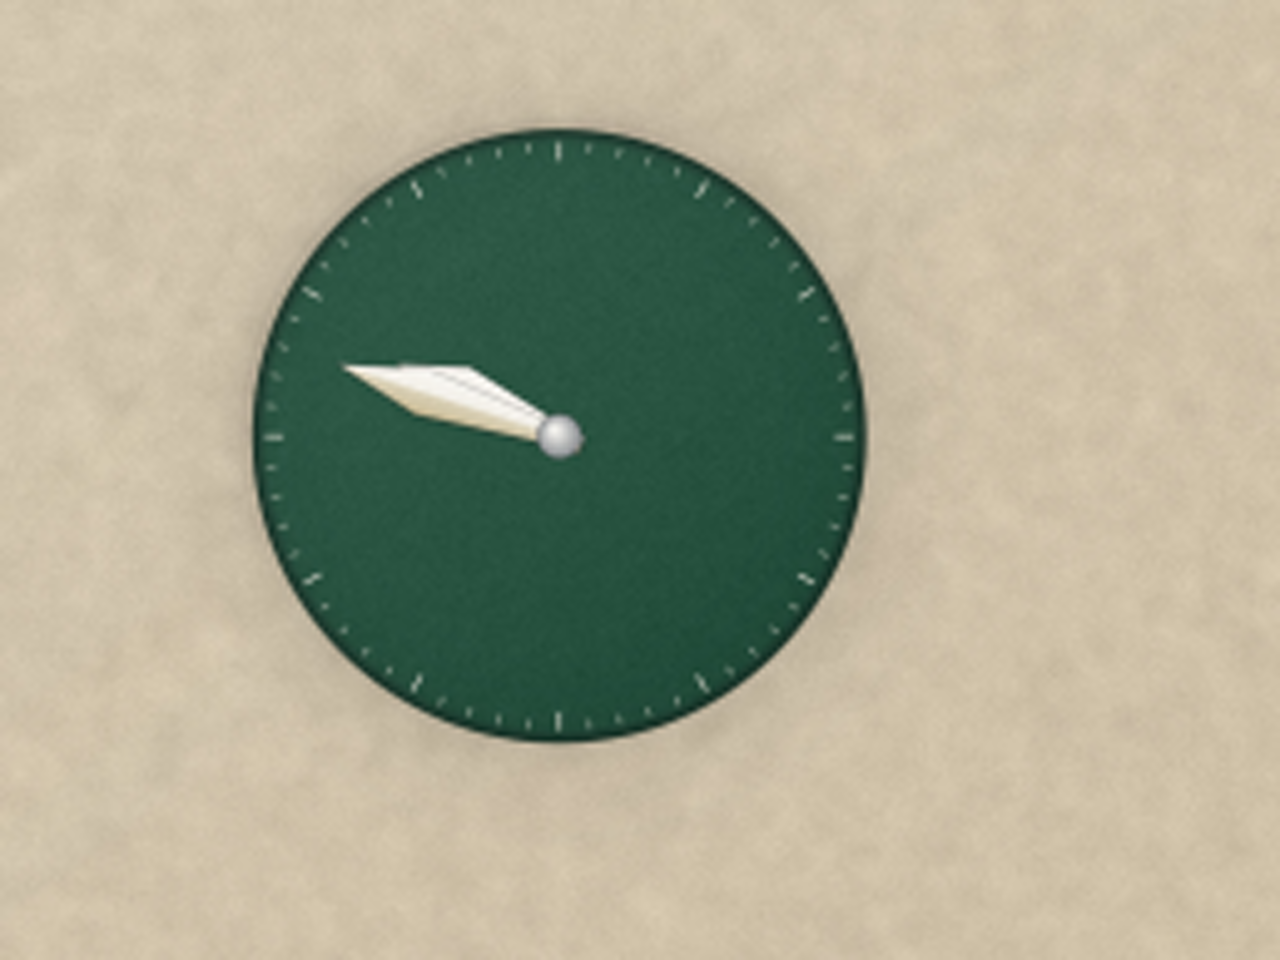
9:48
